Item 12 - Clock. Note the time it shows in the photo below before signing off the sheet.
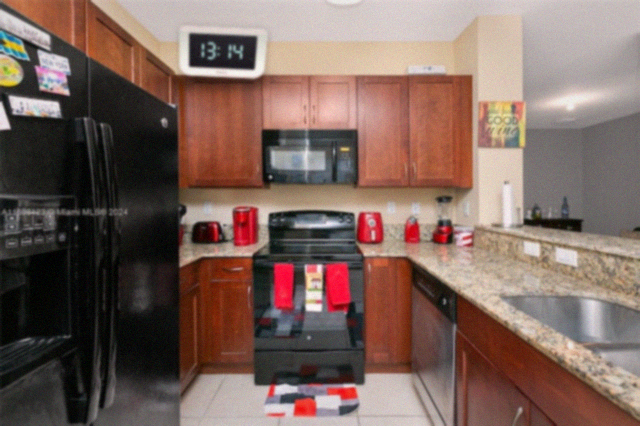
13:14
